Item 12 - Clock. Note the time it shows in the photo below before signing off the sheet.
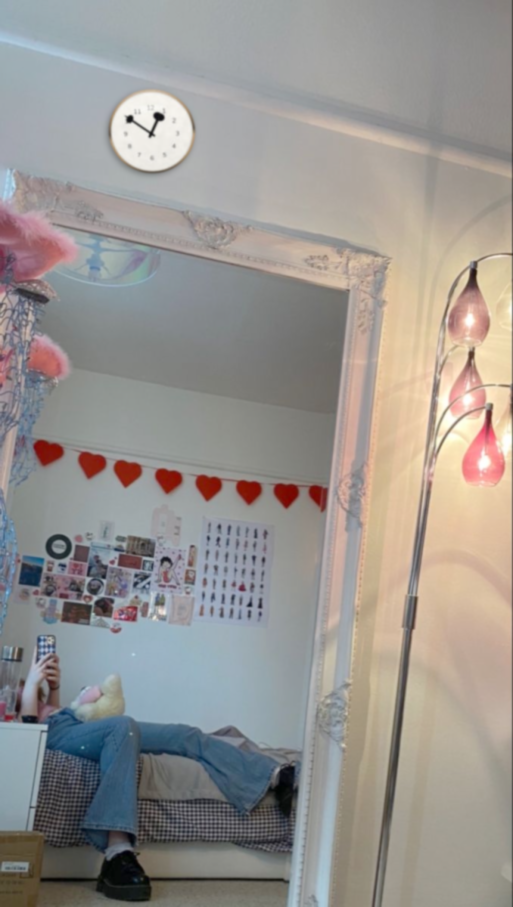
12:51
